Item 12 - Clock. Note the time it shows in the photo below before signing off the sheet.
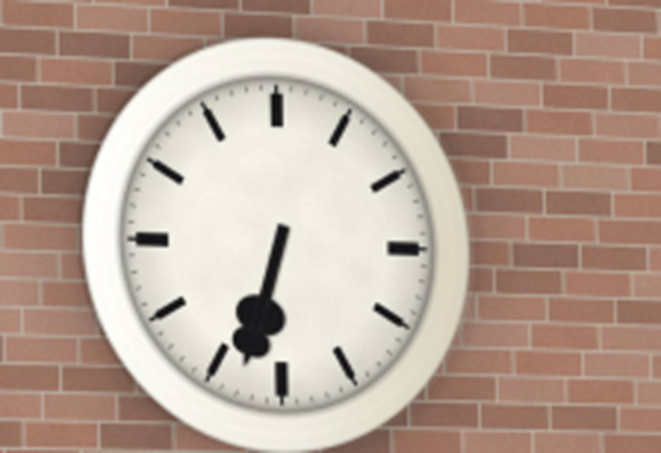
6:33
